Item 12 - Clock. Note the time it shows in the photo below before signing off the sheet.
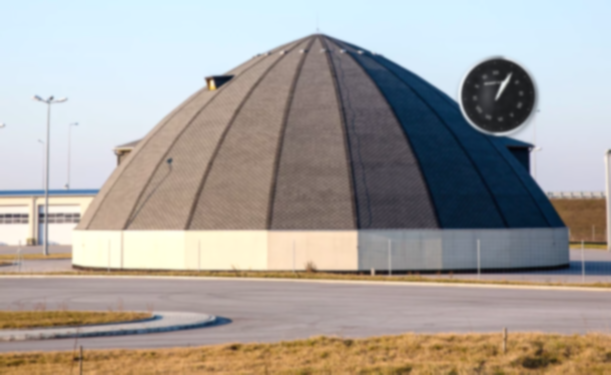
1:06
